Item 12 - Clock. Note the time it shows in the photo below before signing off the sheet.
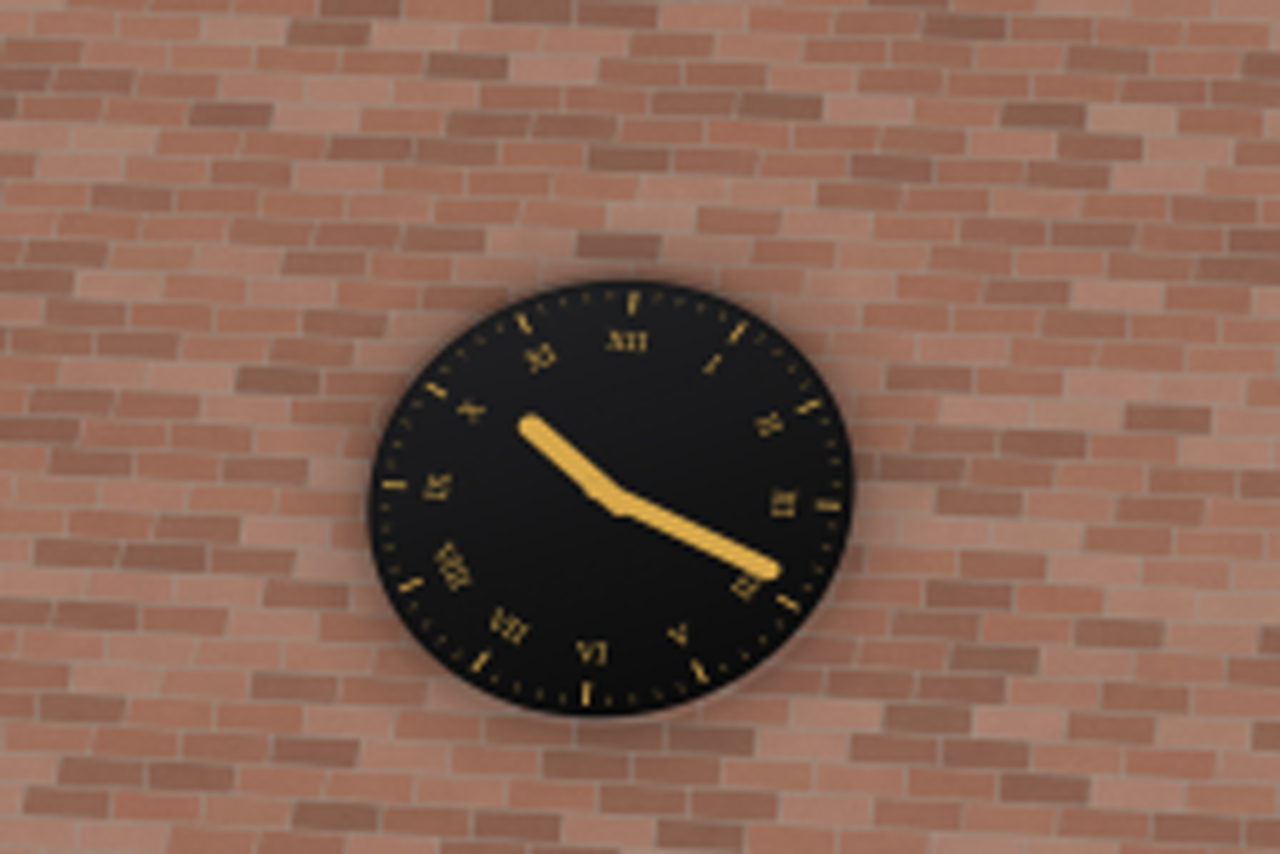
10:19
